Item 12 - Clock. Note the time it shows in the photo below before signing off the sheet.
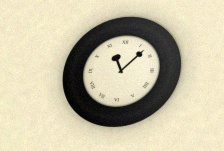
11:07
